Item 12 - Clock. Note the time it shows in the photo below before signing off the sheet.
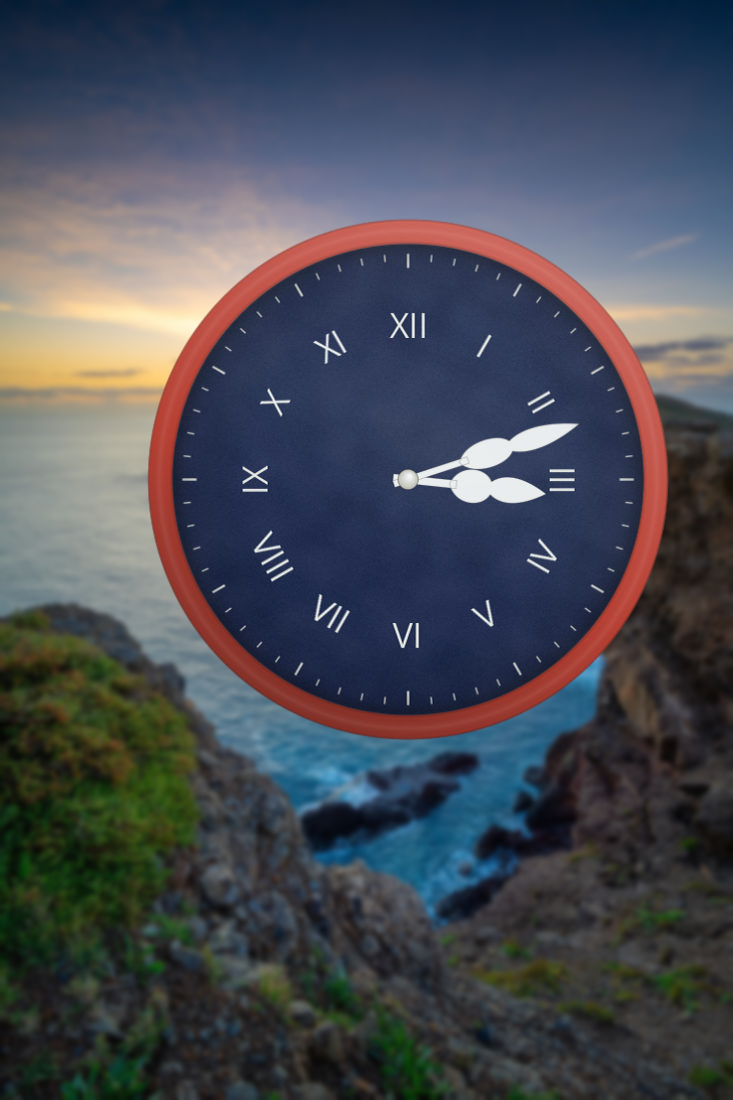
3:12
